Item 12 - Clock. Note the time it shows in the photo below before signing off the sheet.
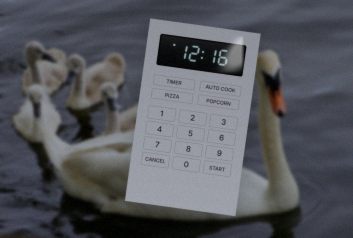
12:16
